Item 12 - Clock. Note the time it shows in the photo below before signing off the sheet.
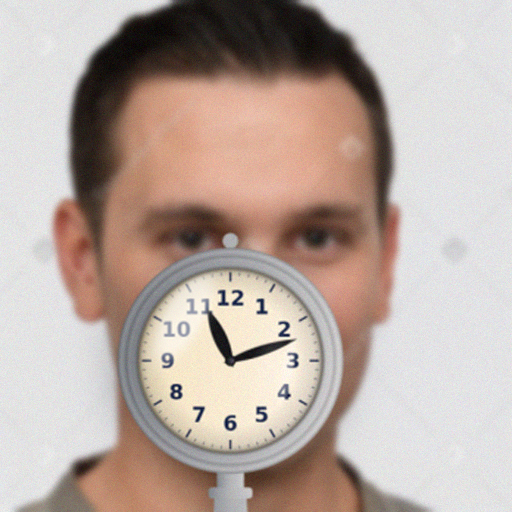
11:12
